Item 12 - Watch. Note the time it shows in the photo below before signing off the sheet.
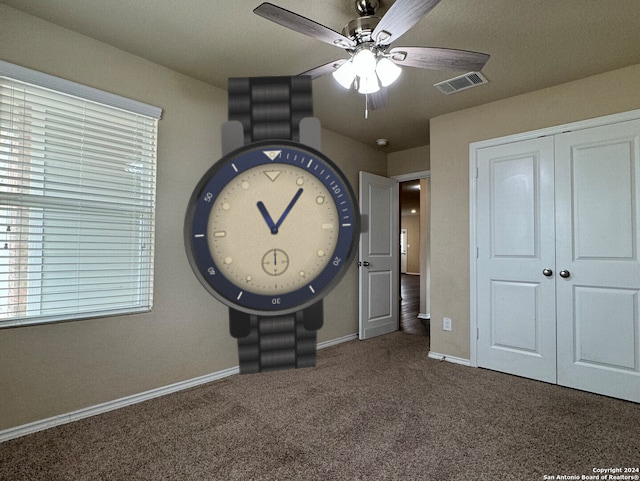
11:06
